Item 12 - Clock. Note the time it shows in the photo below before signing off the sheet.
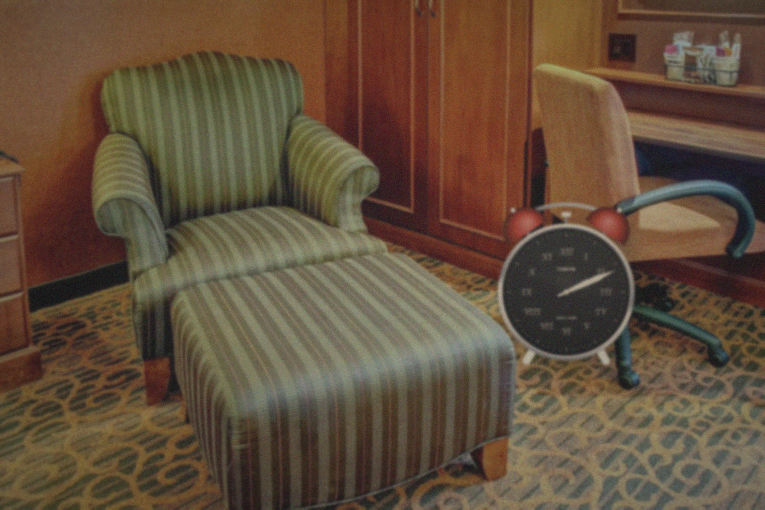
2:11
